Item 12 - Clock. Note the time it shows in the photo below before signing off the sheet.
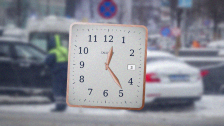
12:24
